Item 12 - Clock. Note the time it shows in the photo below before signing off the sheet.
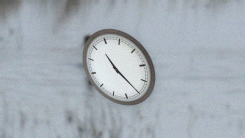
11:25
